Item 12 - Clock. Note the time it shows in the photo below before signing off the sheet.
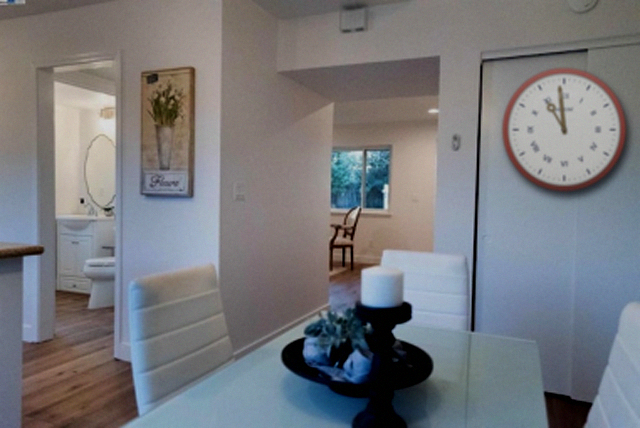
10:59
